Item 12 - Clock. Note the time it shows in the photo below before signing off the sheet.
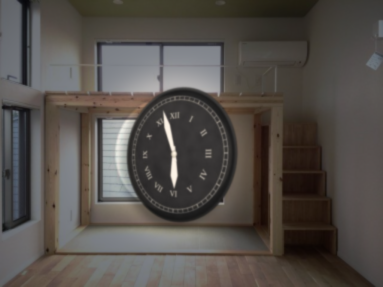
5:57
